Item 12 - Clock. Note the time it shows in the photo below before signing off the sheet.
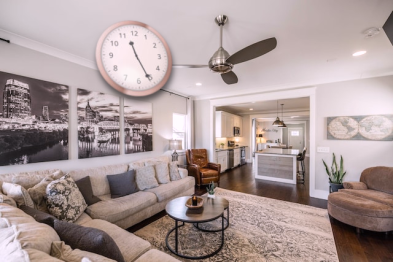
11:26
